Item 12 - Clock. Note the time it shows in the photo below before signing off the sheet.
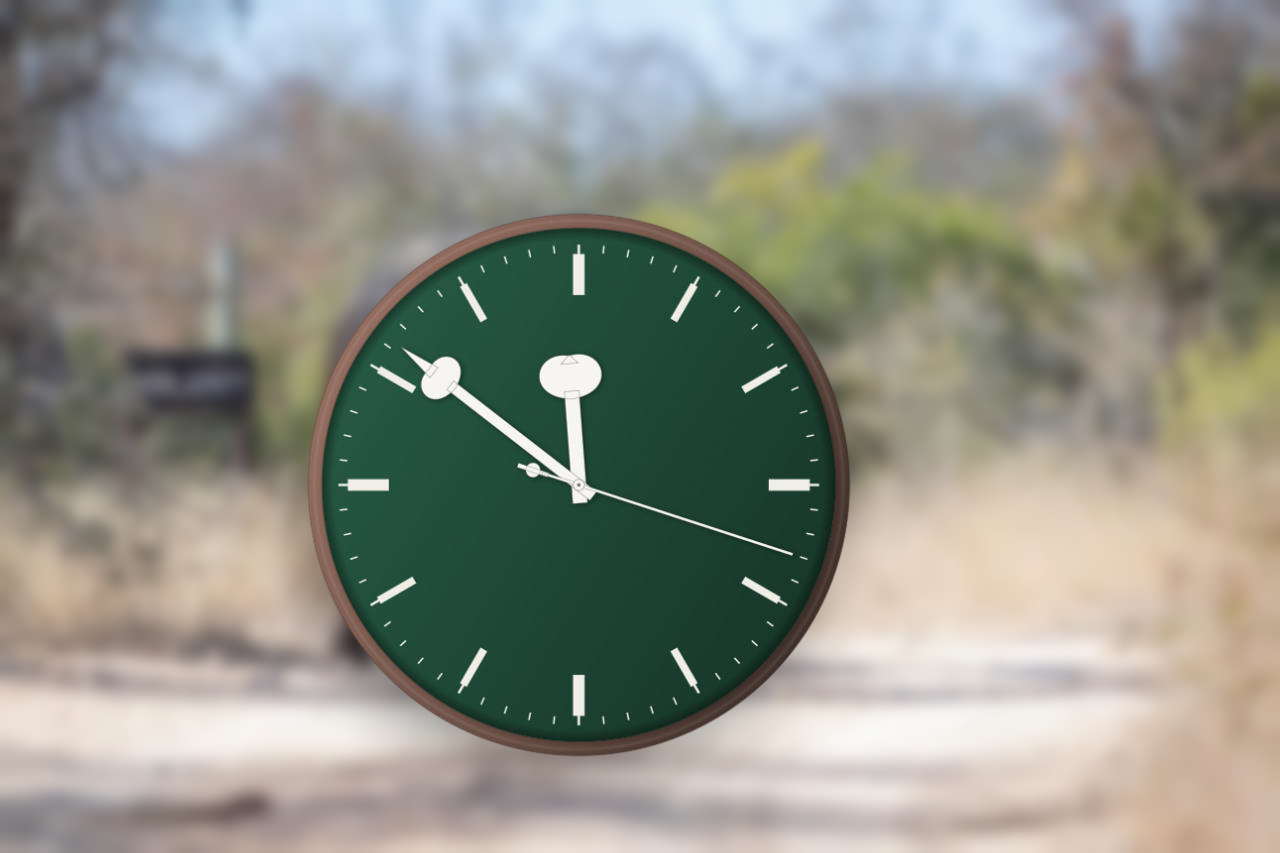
11:51:18
